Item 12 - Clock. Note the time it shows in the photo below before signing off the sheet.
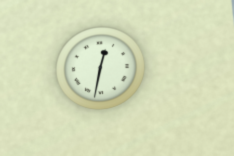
12:32
